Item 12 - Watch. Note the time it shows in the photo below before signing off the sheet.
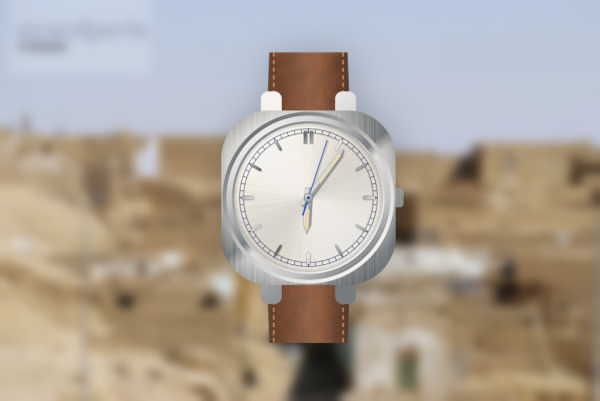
6:06:03
